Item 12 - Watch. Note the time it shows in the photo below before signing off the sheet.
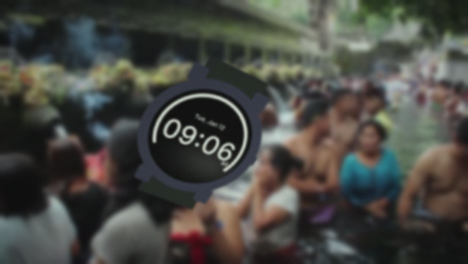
9:06
